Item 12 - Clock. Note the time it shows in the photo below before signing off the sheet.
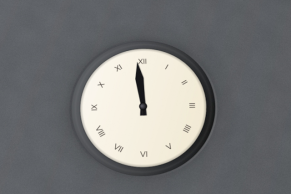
11:59
